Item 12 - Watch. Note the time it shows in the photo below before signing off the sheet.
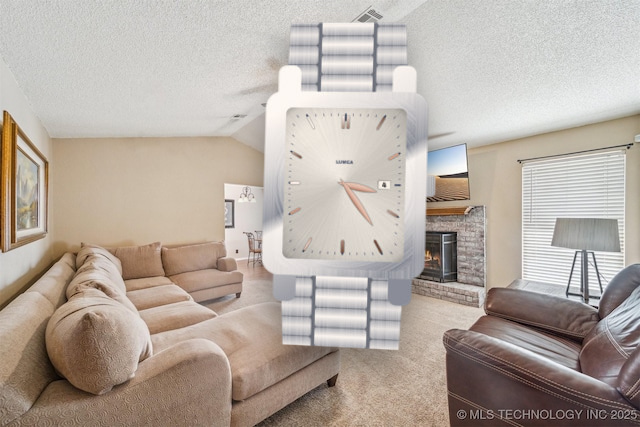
3:24
